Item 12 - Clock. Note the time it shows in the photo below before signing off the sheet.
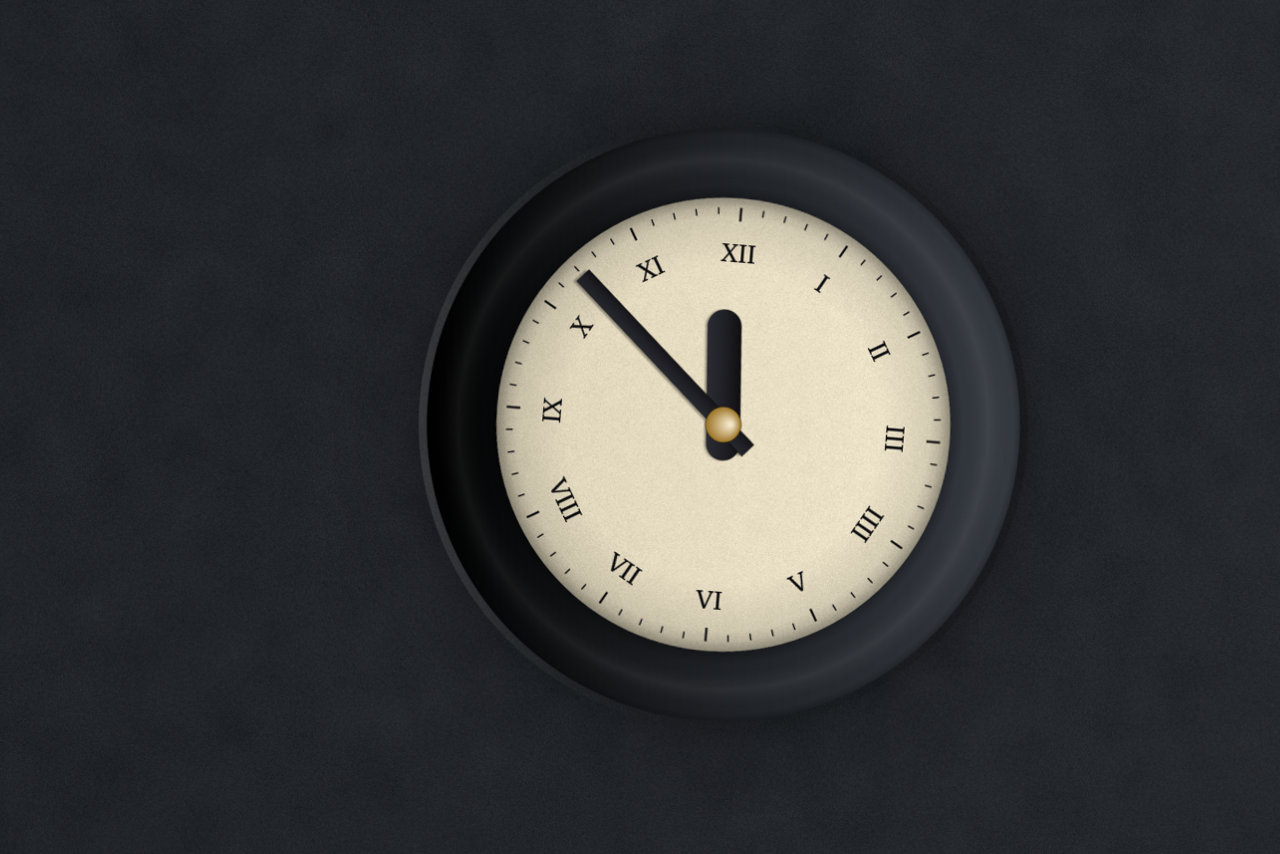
11:52
